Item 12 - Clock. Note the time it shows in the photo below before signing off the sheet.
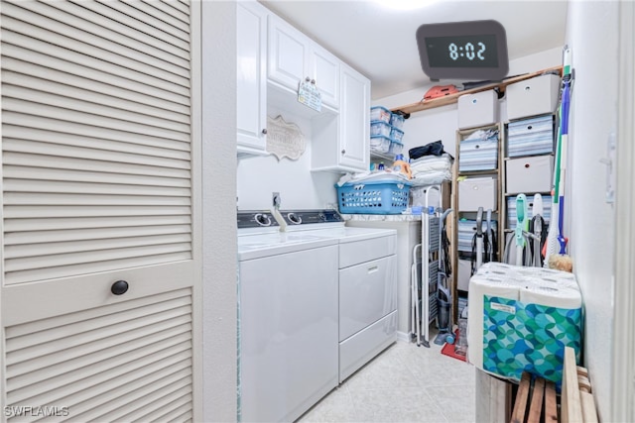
8:02
